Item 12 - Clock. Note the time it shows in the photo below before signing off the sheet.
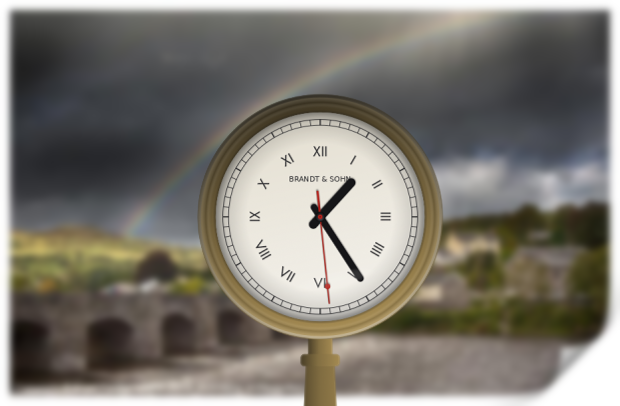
1:24:29
